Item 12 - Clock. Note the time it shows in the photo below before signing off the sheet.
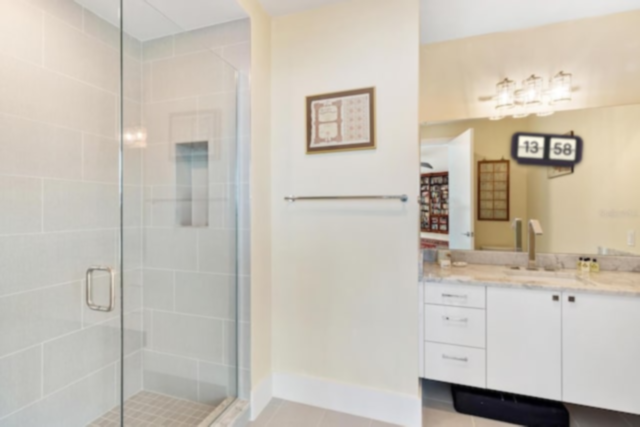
13:58
